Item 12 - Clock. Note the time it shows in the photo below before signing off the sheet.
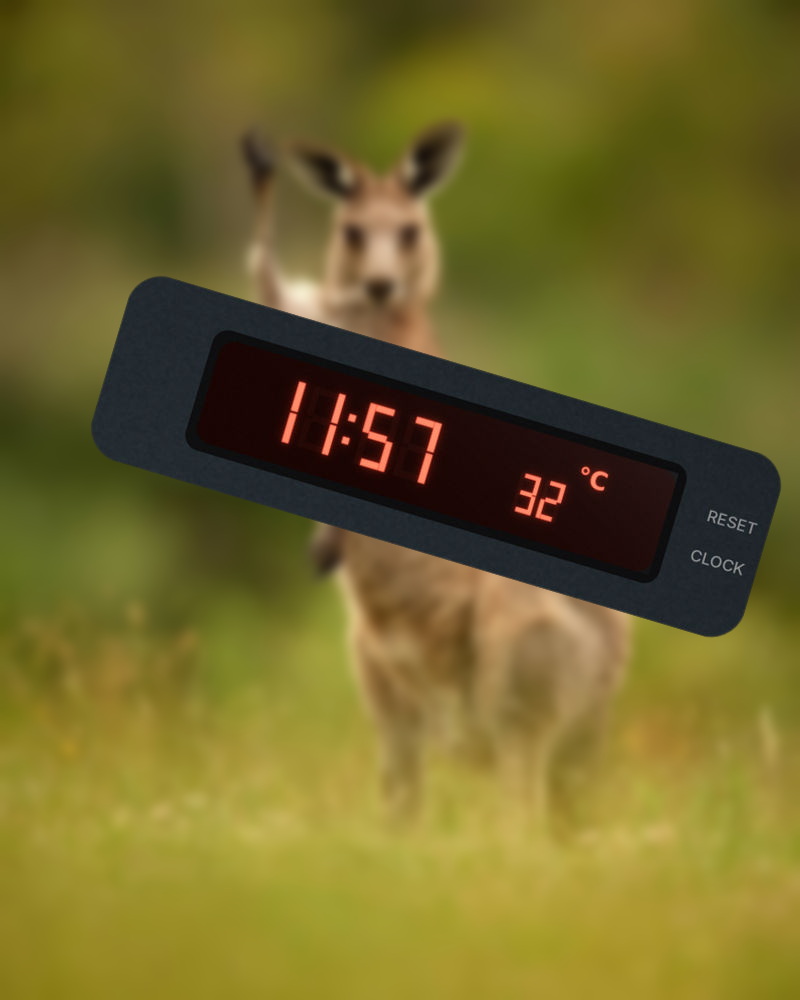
11:57
